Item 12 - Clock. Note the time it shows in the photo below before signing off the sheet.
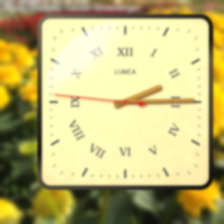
2:14:46
